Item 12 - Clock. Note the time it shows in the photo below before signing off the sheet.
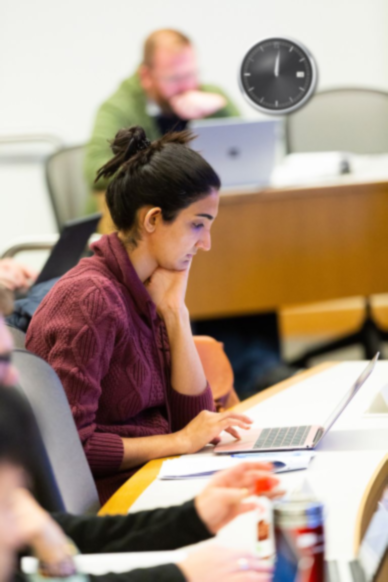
12:01
